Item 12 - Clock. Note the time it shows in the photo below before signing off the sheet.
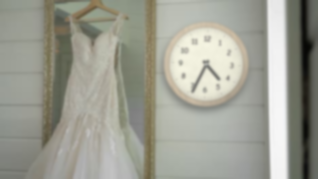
4:34
